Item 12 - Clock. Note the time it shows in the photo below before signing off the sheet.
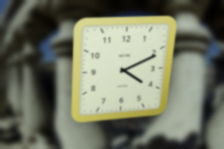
4:11
